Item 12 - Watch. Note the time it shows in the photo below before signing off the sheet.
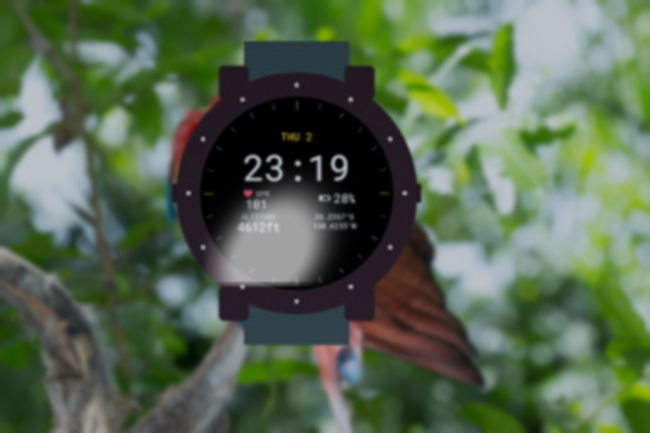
23:19
